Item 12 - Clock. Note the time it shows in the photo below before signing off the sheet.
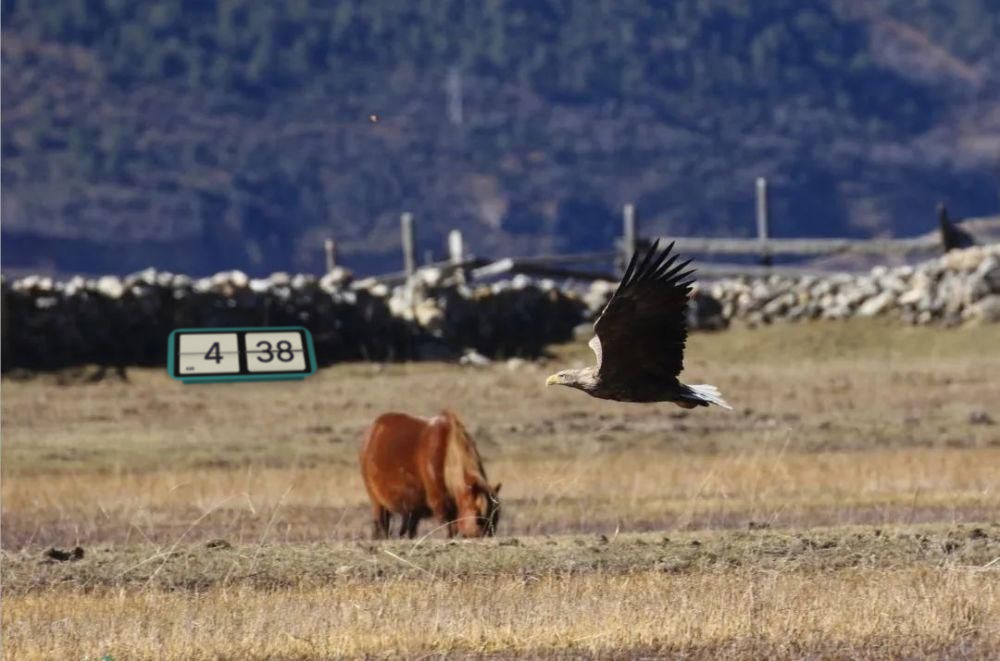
4:38
